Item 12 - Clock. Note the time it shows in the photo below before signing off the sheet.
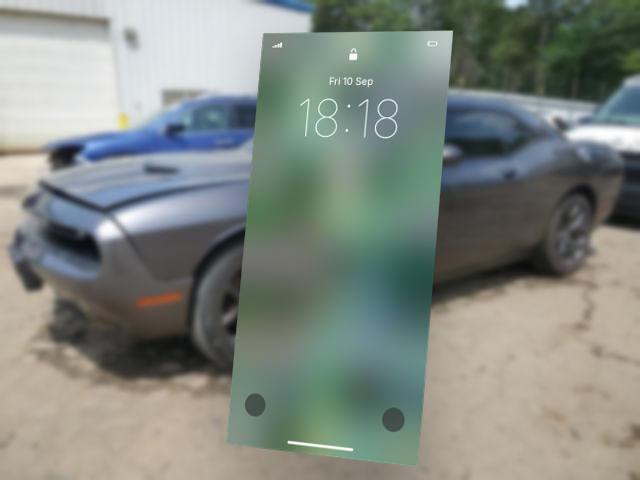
18:18
